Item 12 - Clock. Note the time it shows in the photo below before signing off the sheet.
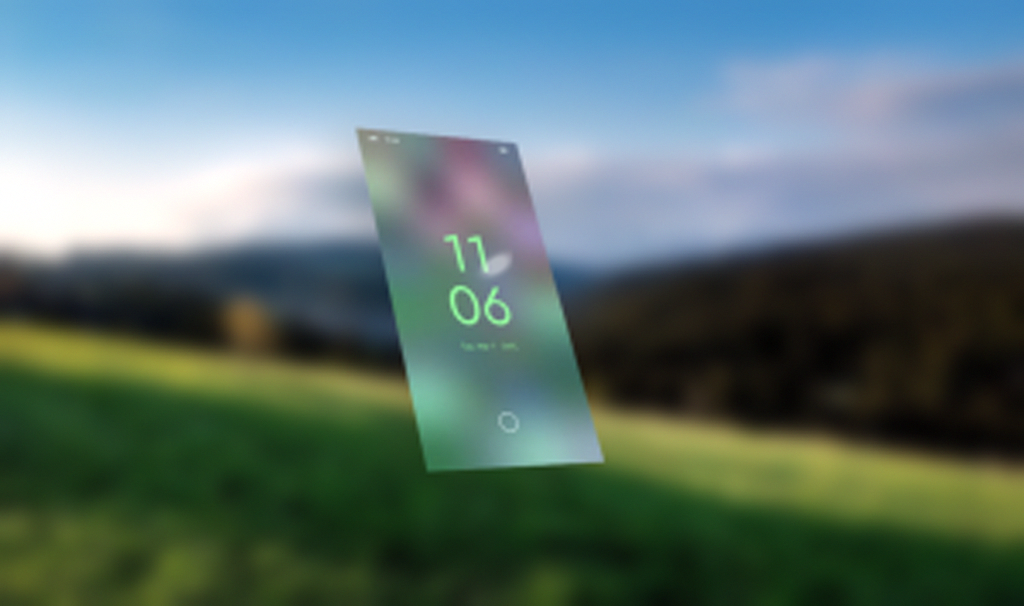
11:06
